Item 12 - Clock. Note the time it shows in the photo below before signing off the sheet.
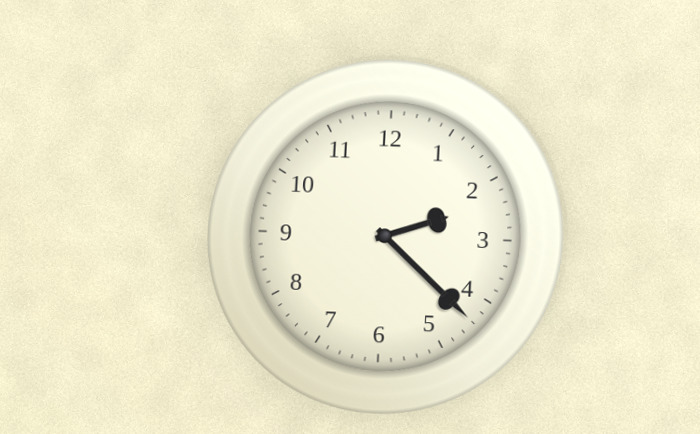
2:22
